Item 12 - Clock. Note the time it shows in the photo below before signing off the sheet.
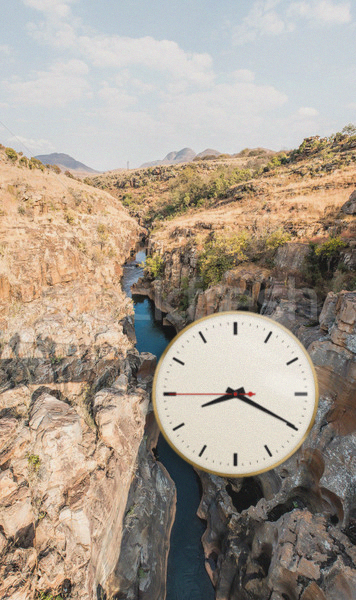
8:19:45
